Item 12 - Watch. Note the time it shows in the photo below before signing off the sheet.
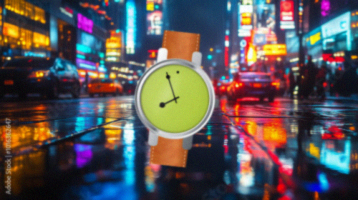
7:56
